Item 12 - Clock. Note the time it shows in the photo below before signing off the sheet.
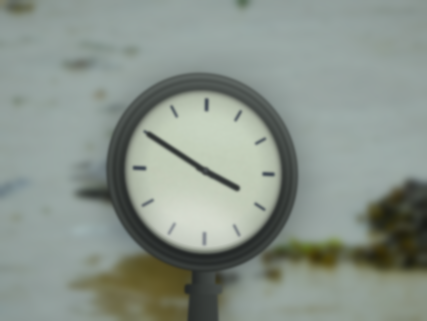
3:50
